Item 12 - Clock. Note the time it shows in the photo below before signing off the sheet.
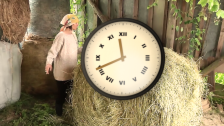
11:41
